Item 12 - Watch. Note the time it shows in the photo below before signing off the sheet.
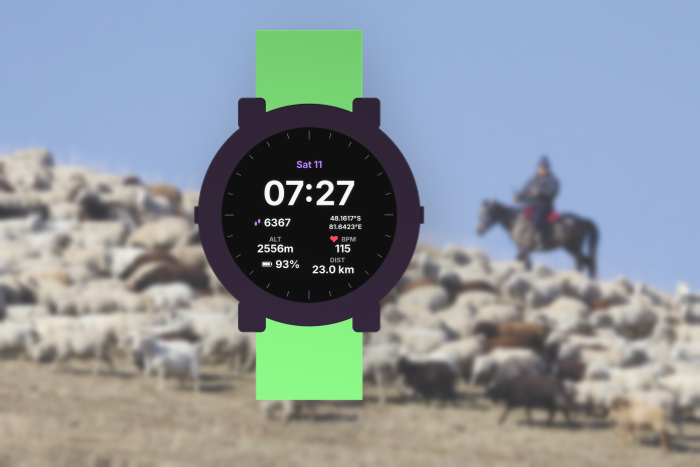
7:27
